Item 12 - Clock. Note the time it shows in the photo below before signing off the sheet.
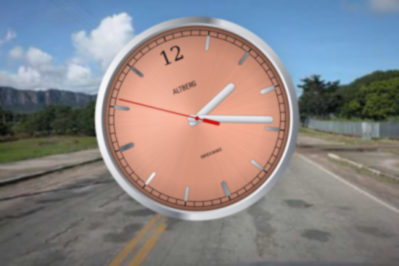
2:18:51
